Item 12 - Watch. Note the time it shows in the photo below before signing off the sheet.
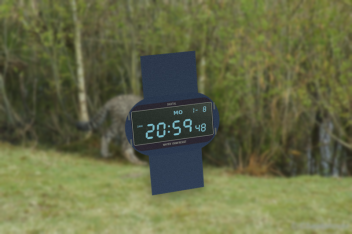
20:59:48
